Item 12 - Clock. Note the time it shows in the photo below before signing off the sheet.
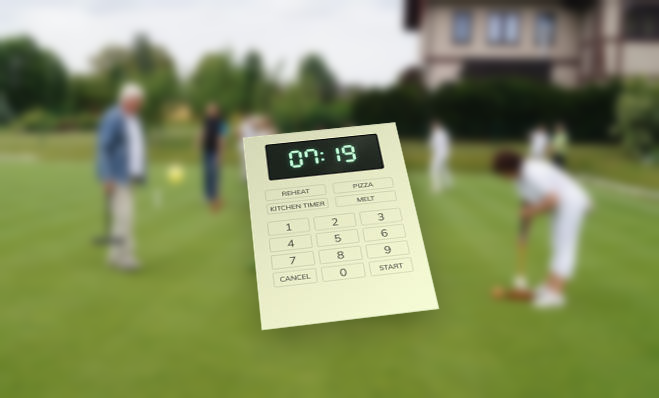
7:19
